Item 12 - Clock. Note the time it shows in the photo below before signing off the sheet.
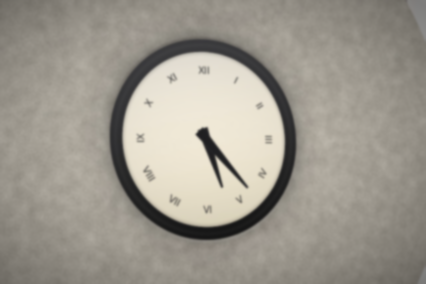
5:23
